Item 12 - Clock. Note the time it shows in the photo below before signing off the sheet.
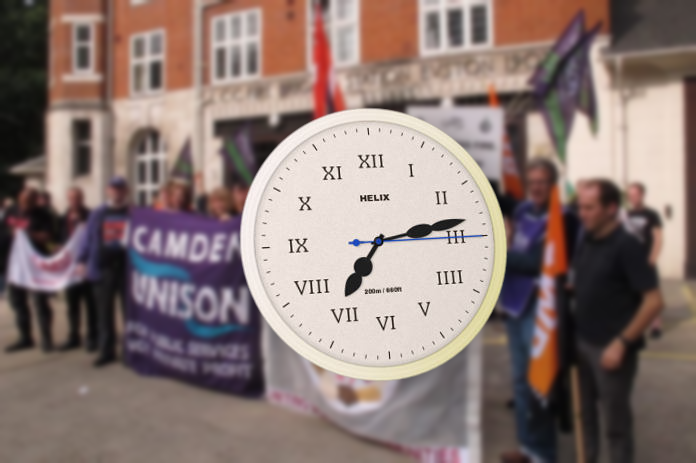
7:13:15
